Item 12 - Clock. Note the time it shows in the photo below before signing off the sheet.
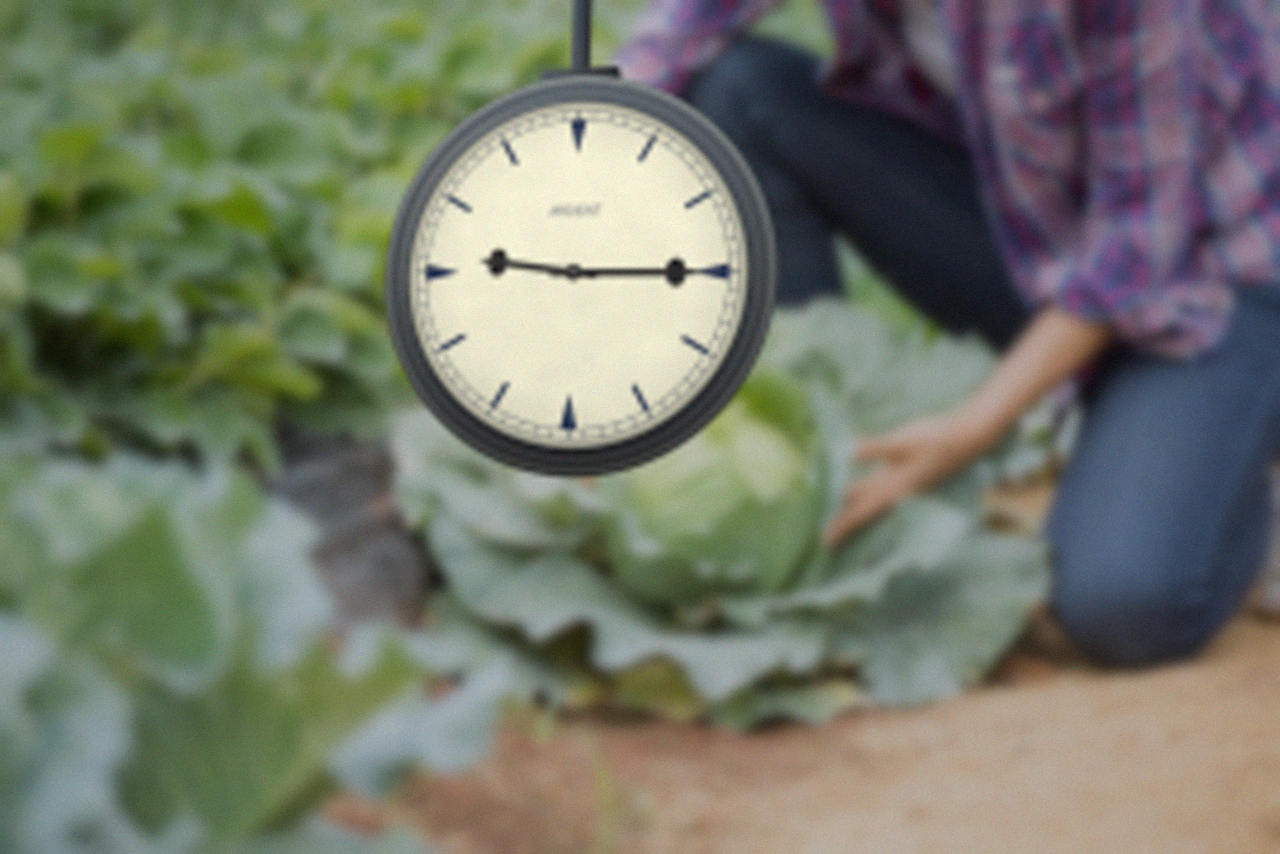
9:15
